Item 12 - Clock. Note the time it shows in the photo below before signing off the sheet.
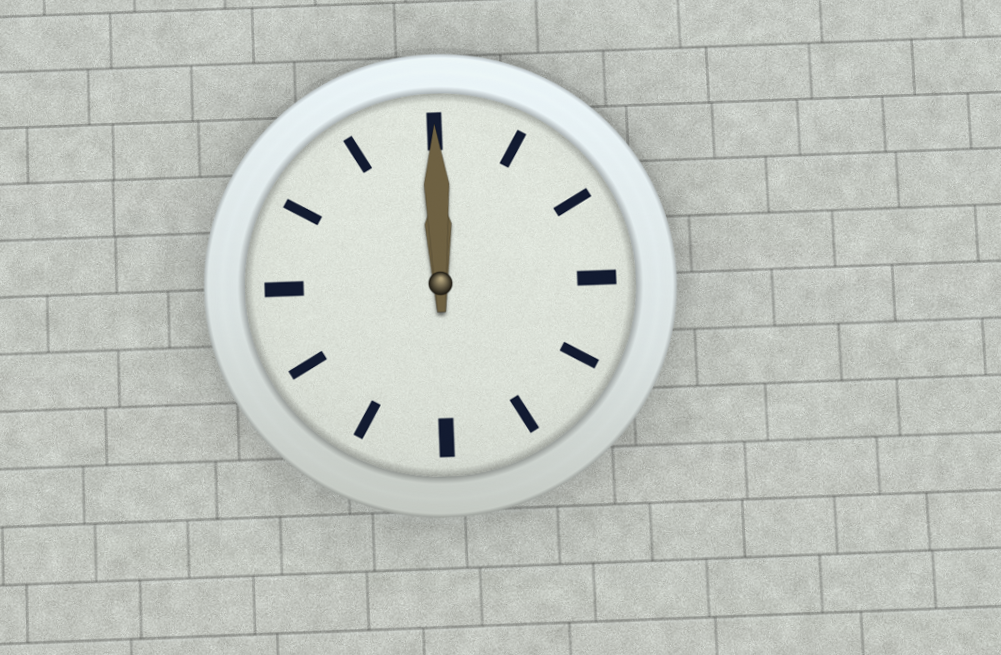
12:00
